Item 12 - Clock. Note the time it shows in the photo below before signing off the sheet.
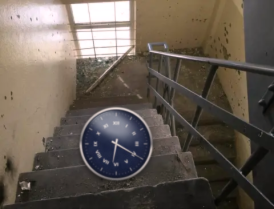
6:20
